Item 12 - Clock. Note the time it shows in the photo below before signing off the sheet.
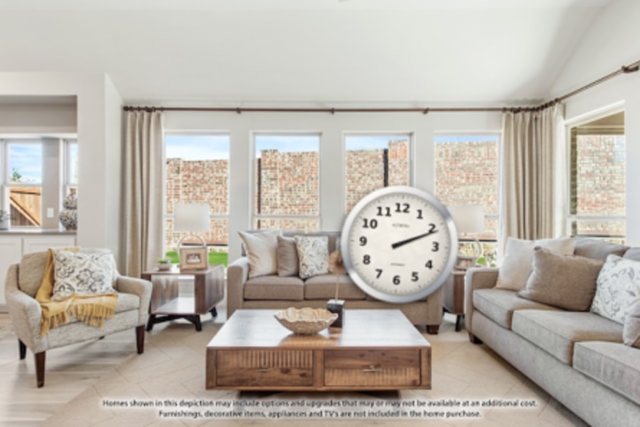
2:11
